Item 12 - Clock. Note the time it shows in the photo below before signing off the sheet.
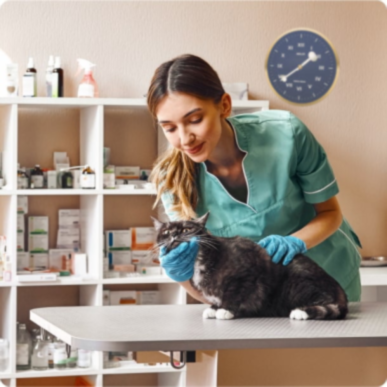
1:39
